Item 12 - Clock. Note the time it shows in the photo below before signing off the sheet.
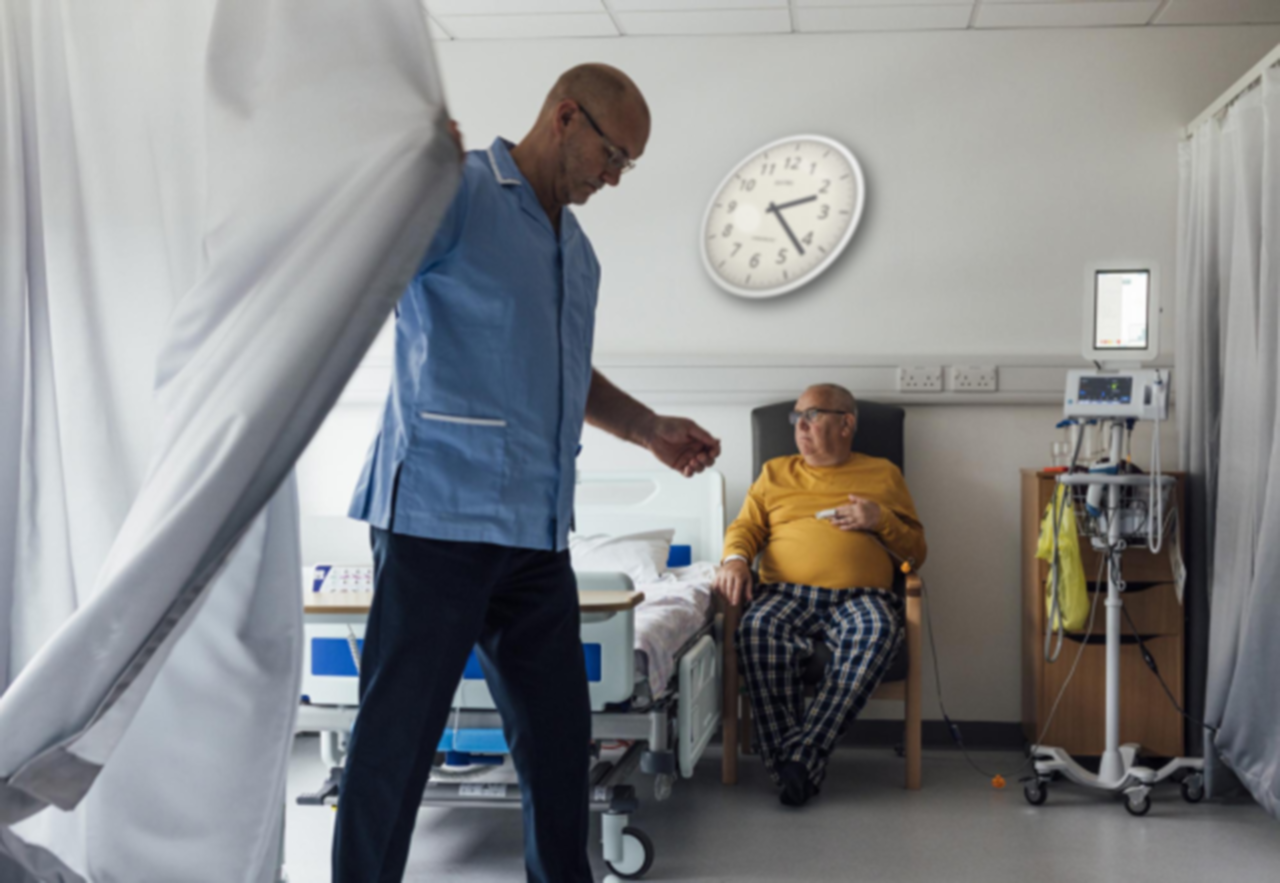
2:22
